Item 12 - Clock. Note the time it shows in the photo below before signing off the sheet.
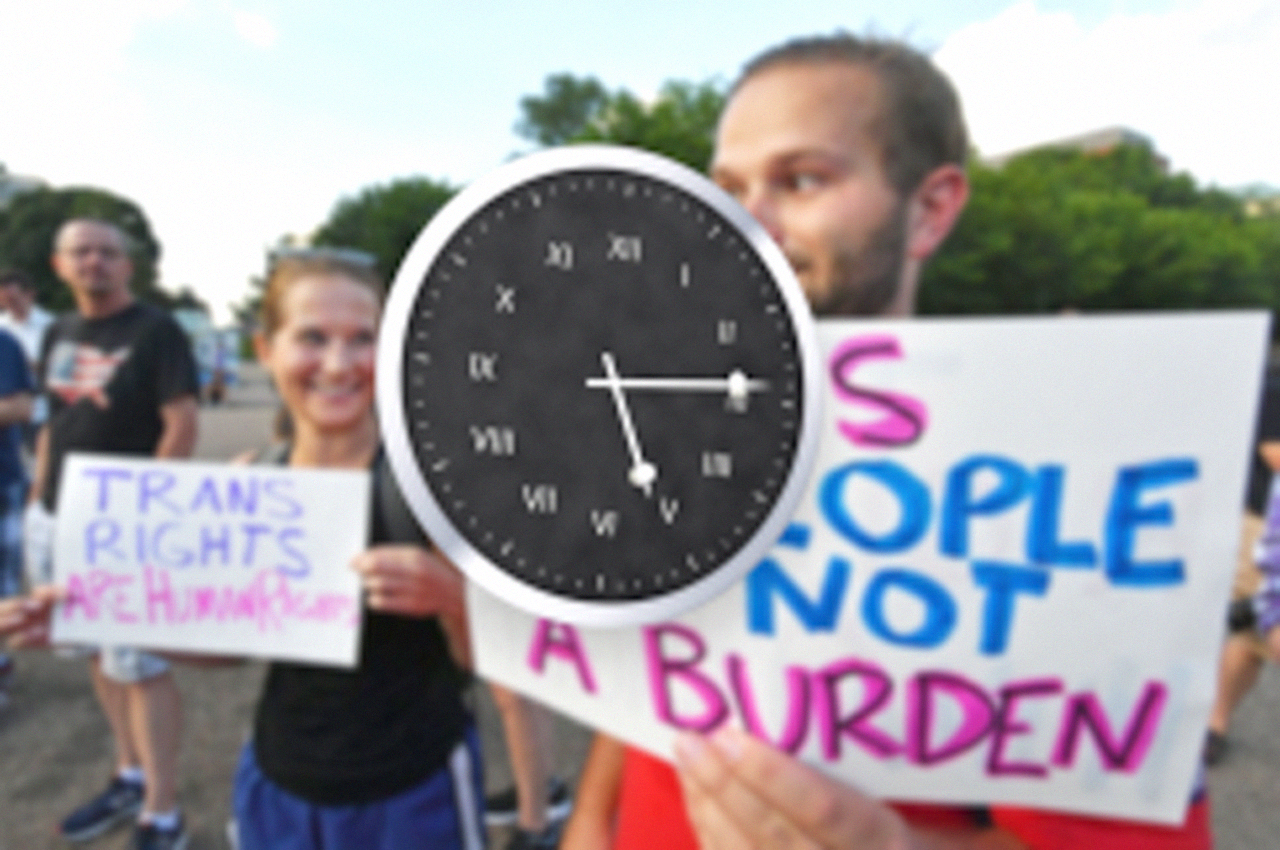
5:14
